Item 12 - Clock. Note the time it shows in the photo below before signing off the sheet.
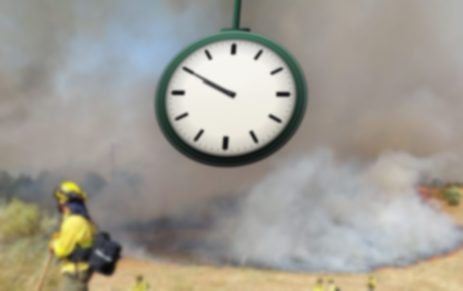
9:50
